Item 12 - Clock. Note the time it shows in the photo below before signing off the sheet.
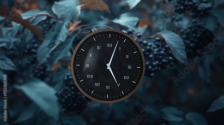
5:03
